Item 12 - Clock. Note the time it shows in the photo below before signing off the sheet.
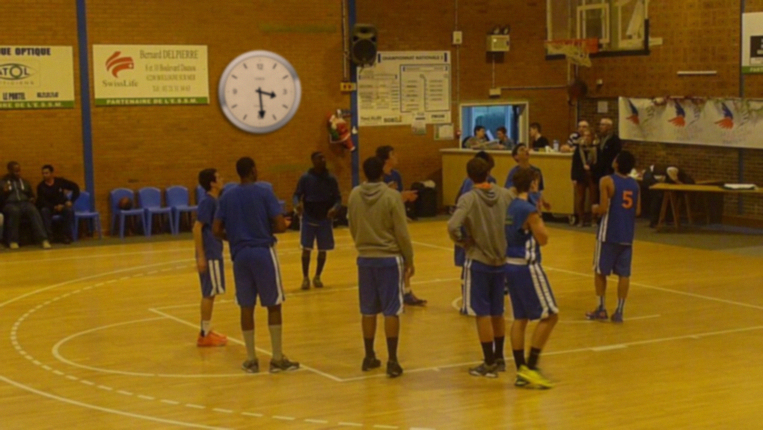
3:29
